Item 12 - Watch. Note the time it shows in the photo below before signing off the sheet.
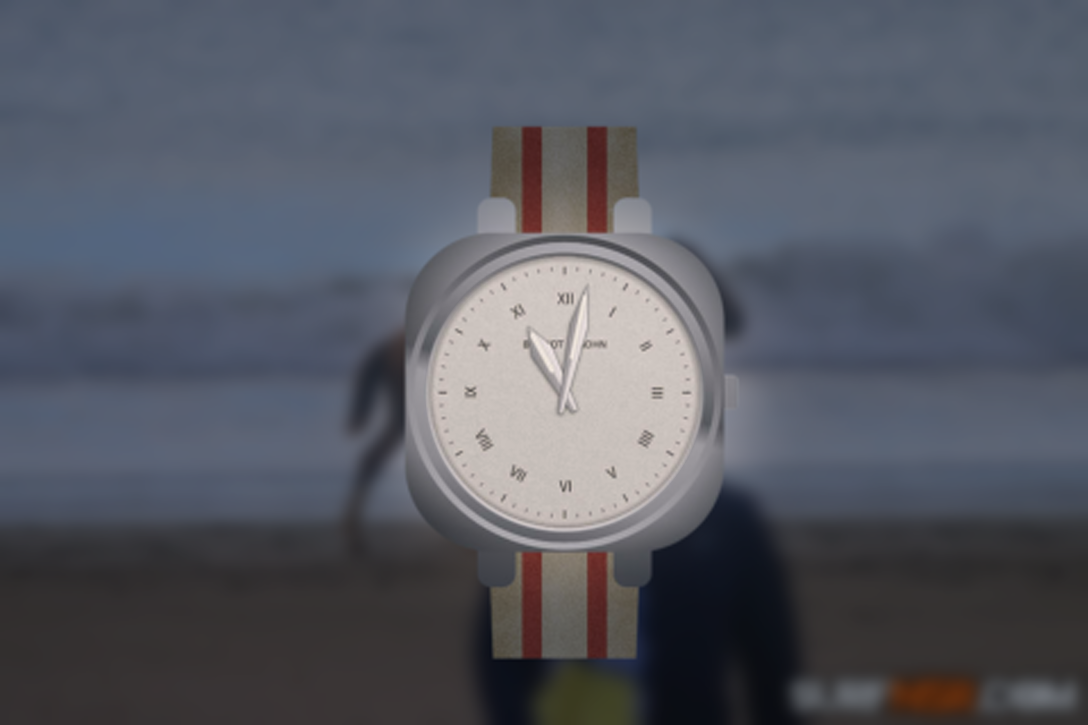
11:02
